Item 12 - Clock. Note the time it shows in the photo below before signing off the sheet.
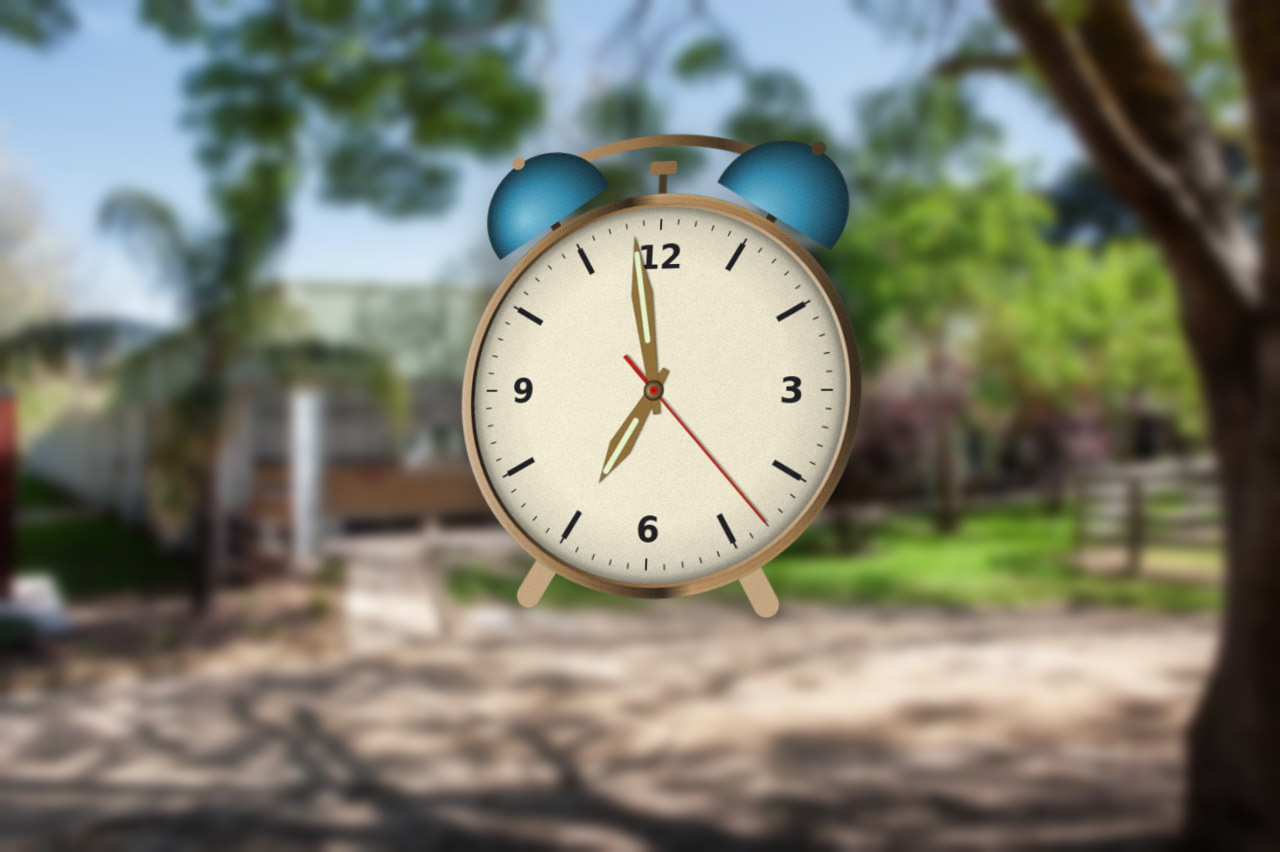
6:58:23
